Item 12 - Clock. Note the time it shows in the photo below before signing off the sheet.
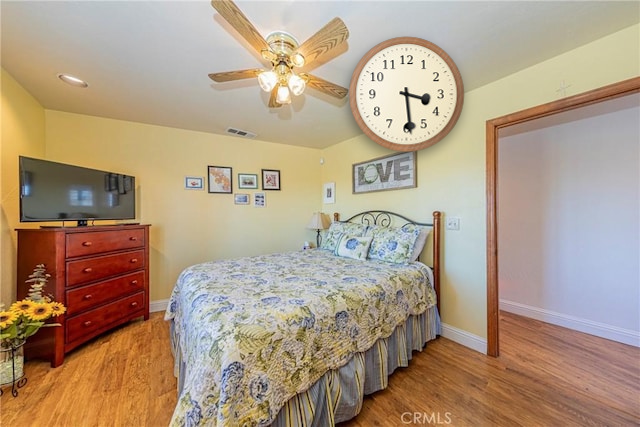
3:29
